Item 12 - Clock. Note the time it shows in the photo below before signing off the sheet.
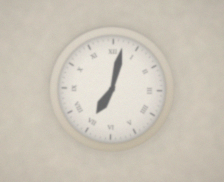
7:02
